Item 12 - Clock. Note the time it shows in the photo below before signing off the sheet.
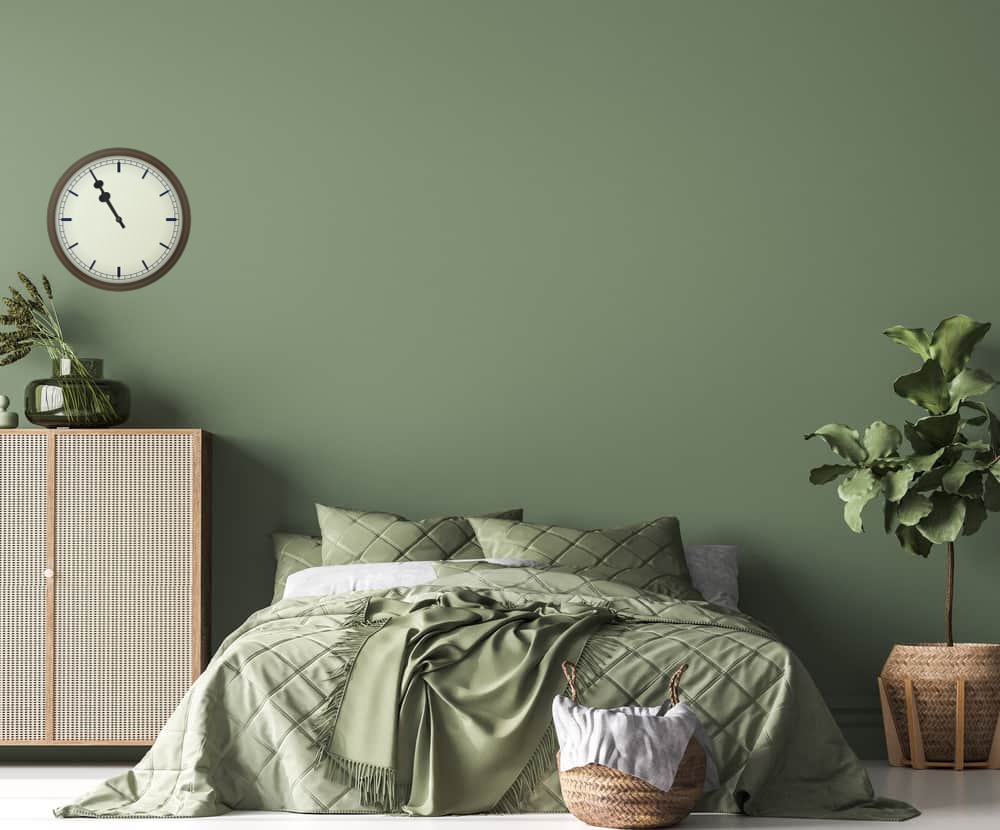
10:55
